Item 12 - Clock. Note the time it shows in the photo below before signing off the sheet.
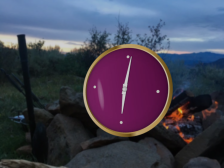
6:01
